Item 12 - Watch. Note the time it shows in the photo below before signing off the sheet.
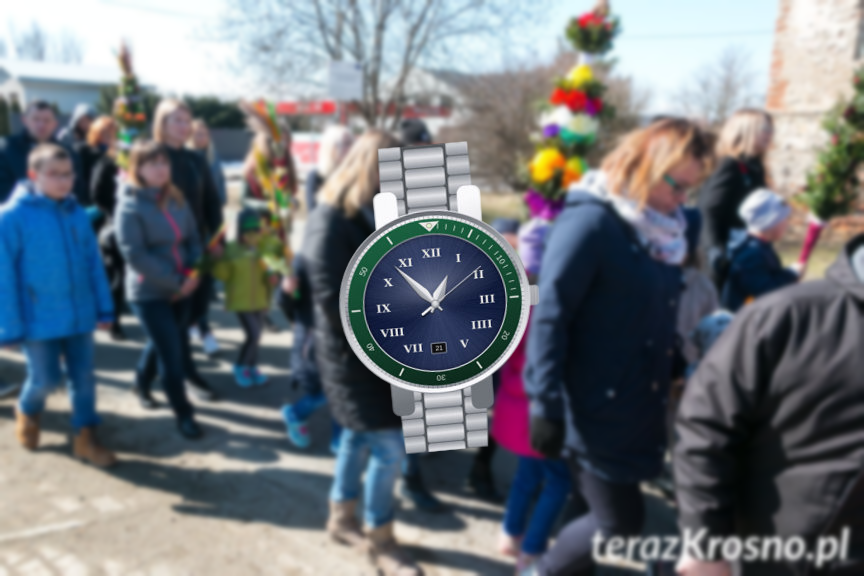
12:53:09
